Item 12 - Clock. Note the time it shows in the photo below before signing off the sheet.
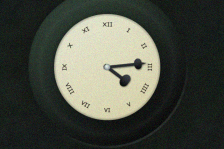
4:14
